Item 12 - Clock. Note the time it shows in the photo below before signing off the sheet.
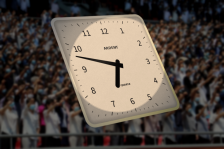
6:48
